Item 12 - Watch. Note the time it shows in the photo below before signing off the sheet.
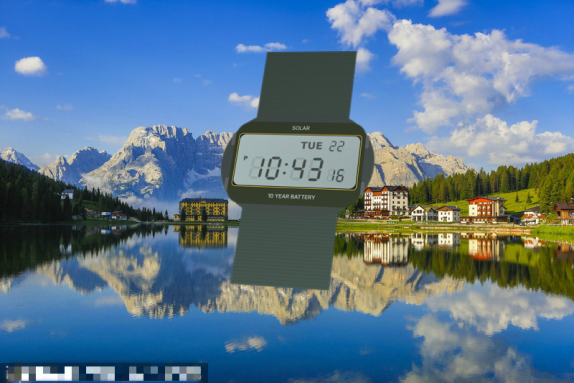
10:43:16
